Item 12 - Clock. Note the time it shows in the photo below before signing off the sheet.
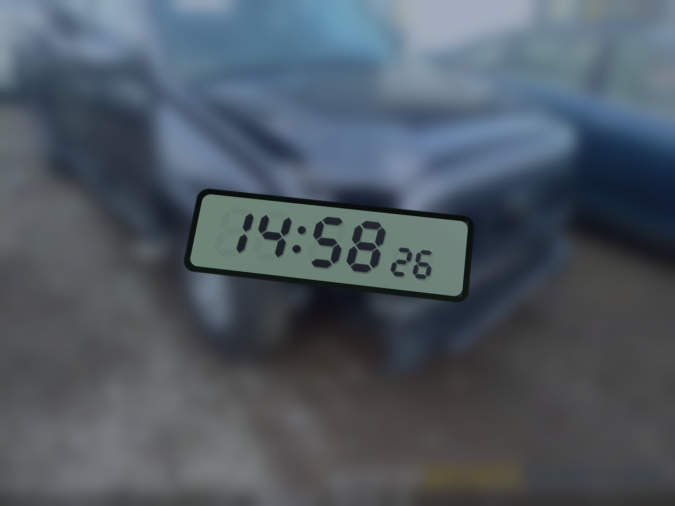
14:58:26
